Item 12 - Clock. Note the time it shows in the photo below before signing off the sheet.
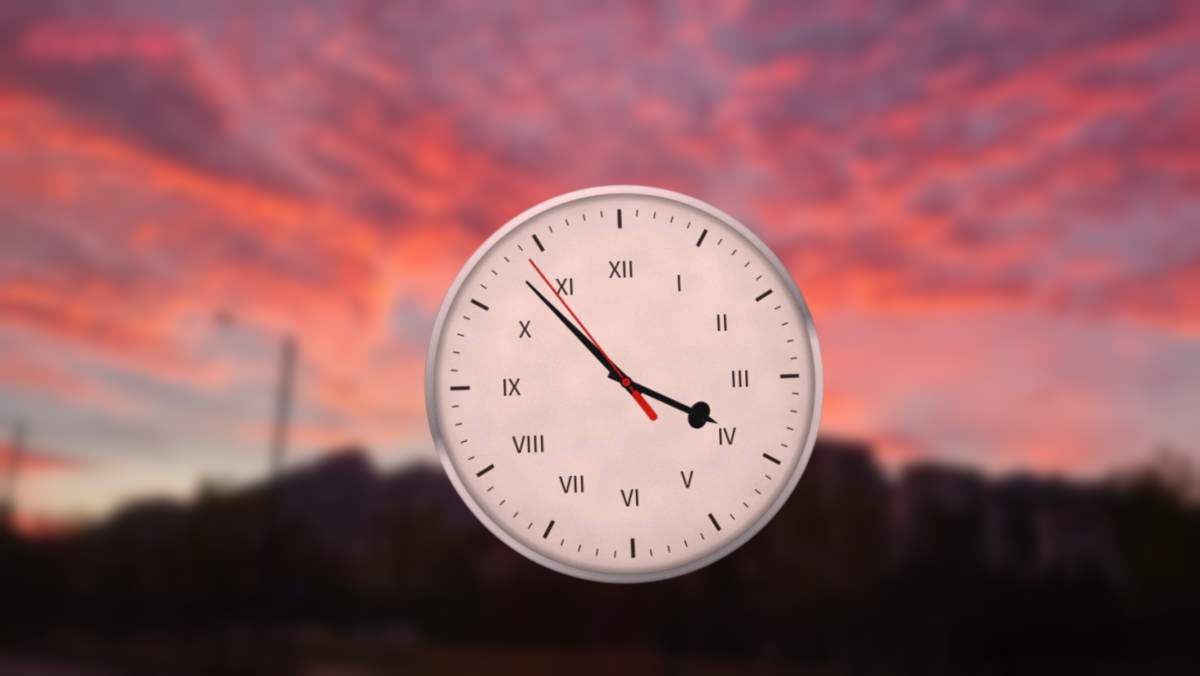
3:52:54
